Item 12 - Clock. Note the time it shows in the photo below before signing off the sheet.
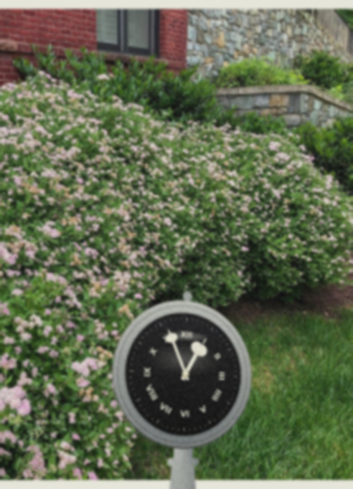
12:56
